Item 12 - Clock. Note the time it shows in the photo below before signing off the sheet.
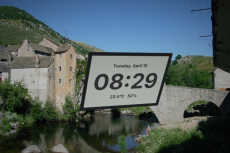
8:29
